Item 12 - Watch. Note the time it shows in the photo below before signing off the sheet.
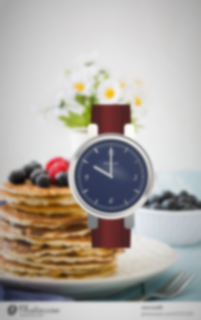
10:00
